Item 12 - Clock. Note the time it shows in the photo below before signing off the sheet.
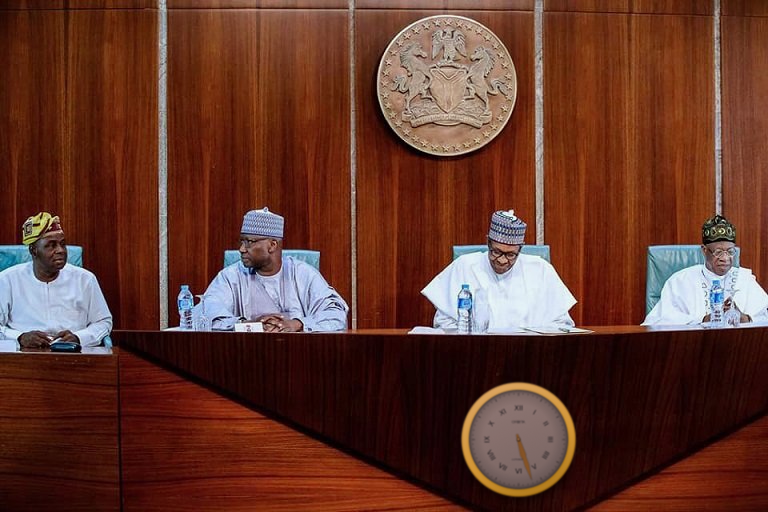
5:27
